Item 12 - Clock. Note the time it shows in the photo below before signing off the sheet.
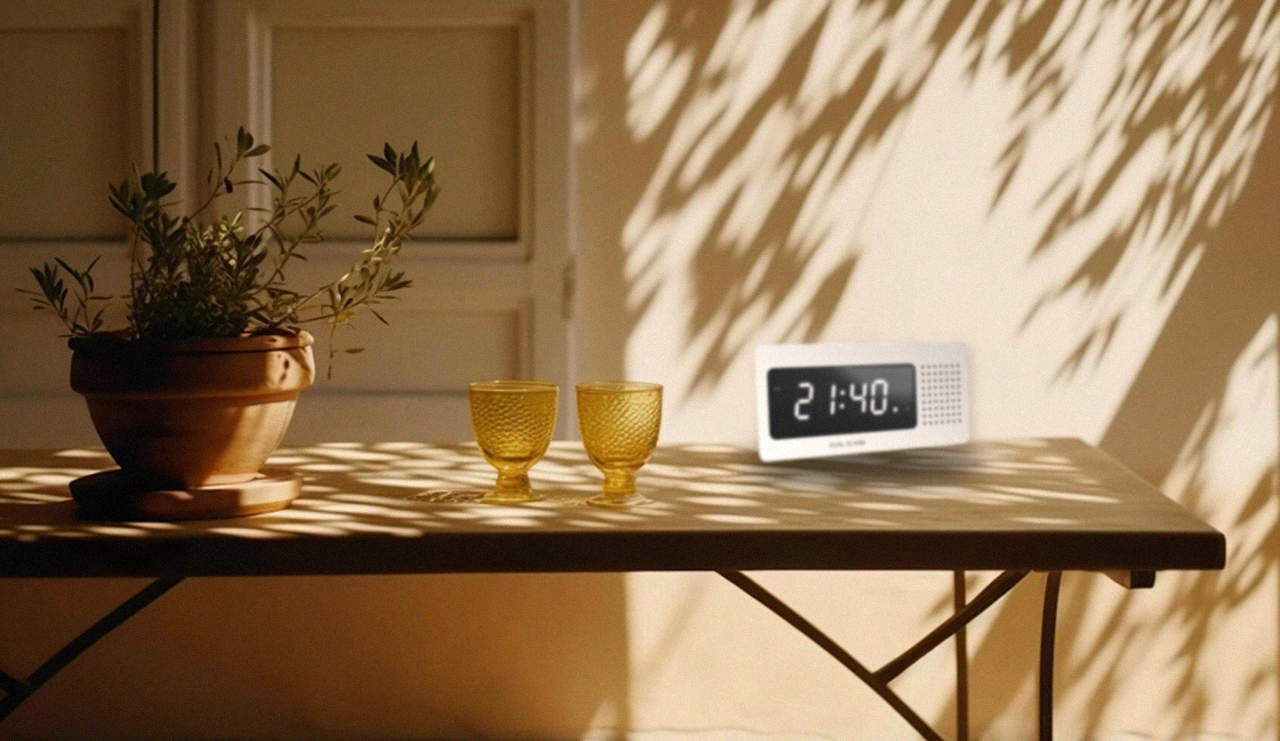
21:40
